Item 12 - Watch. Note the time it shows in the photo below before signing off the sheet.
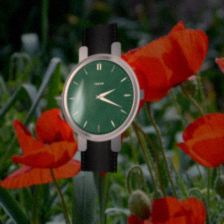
2:19
